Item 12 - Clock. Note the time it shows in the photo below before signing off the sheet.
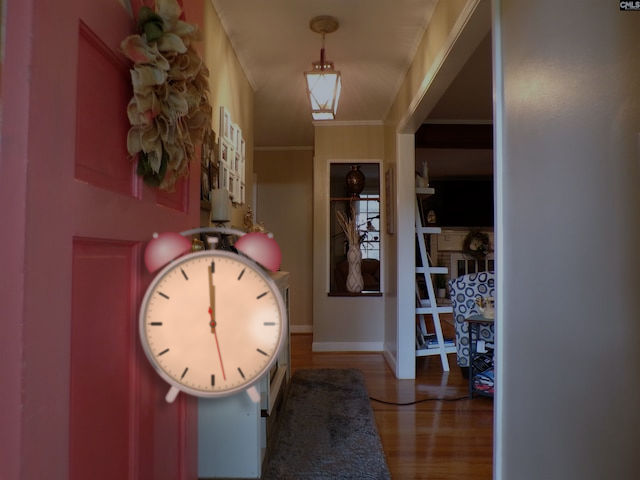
11:59:28
